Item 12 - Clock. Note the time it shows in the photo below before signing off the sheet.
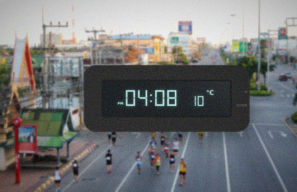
4:08
